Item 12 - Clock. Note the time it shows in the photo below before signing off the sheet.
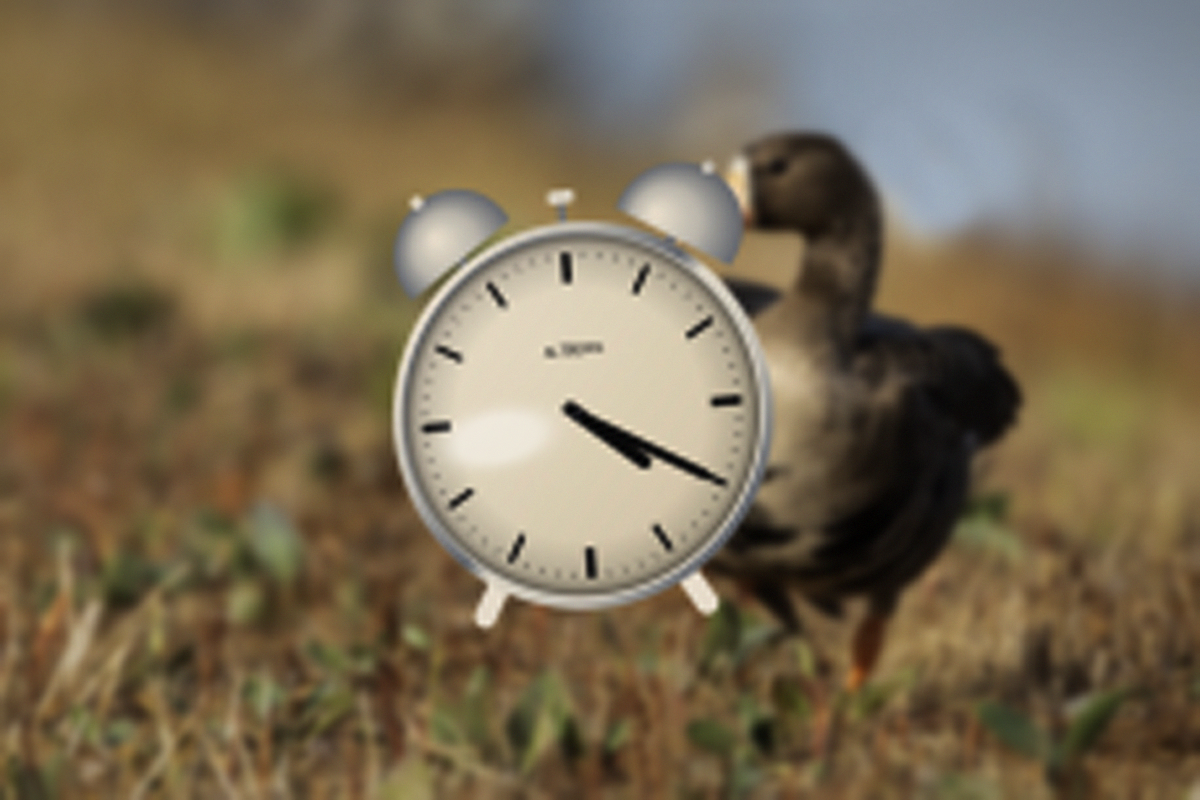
4:20
